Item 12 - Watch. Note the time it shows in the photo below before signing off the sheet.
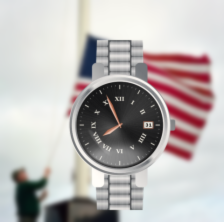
7:56
